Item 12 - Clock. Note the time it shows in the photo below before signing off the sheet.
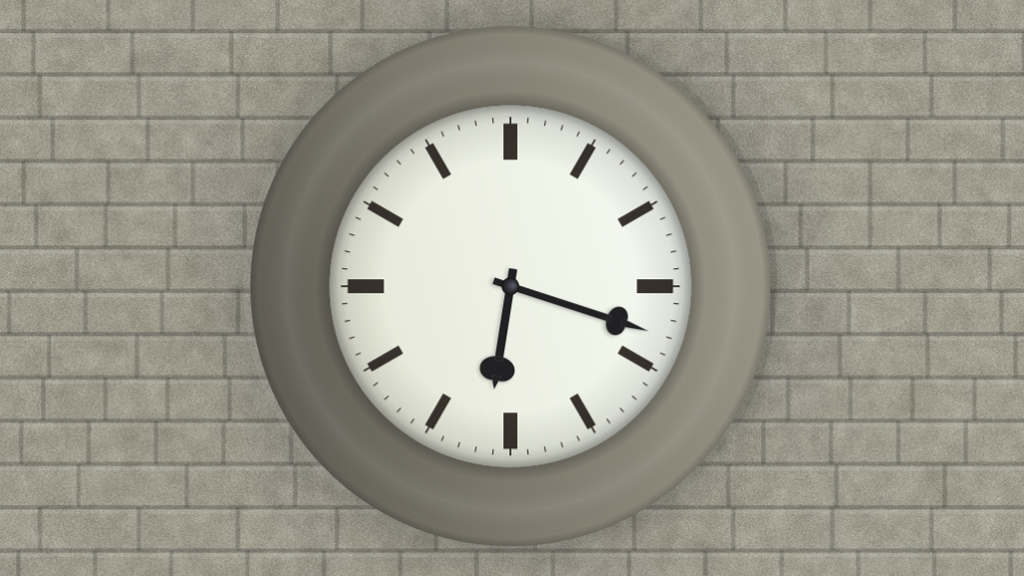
6:18
